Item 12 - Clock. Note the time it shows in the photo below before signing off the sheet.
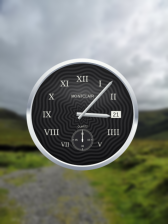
3:07
